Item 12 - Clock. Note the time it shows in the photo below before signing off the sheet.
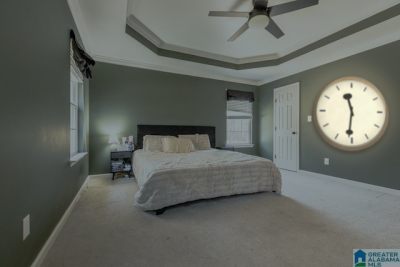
11:31
